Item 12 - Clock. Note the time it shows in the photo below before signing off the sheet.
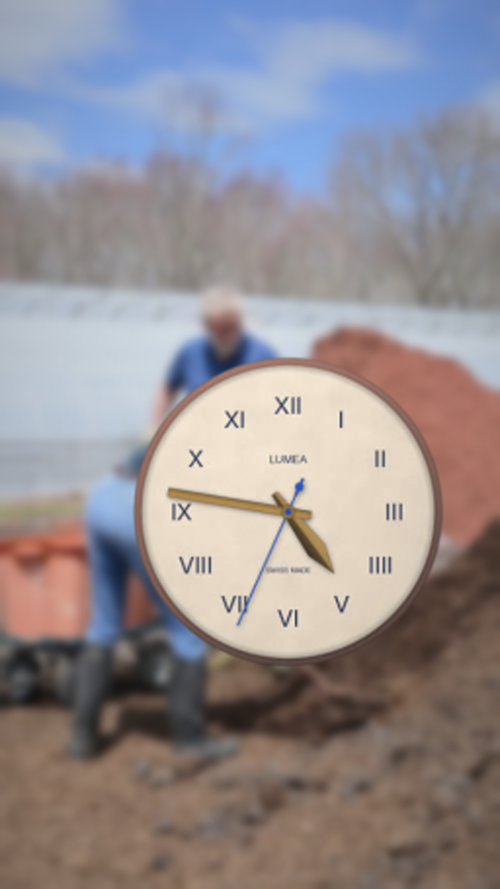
4:46:34
